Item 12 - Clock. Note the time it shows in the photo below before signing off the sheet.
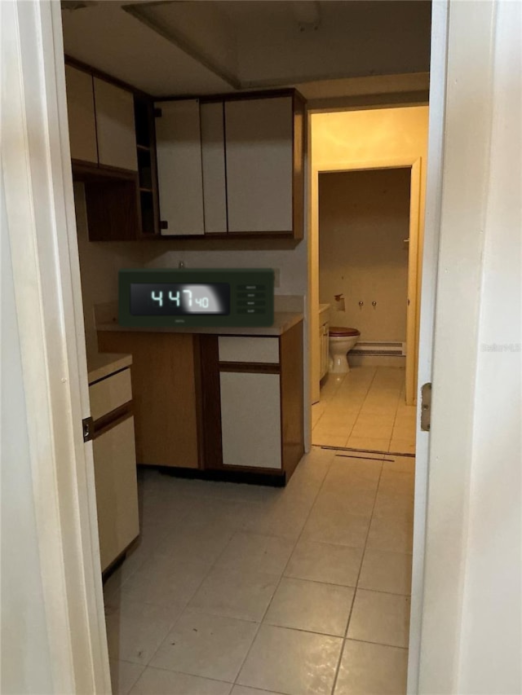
4:47
